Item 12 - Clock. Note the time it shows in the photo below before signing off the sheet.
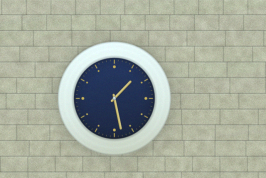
1:28
